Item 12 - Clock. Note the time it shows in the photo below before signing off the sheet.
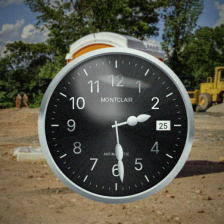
2:29
